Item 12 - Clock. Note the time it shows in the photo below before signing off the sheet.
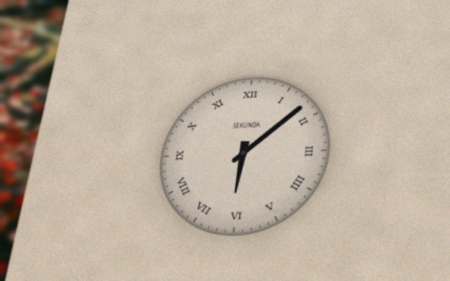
6:08
